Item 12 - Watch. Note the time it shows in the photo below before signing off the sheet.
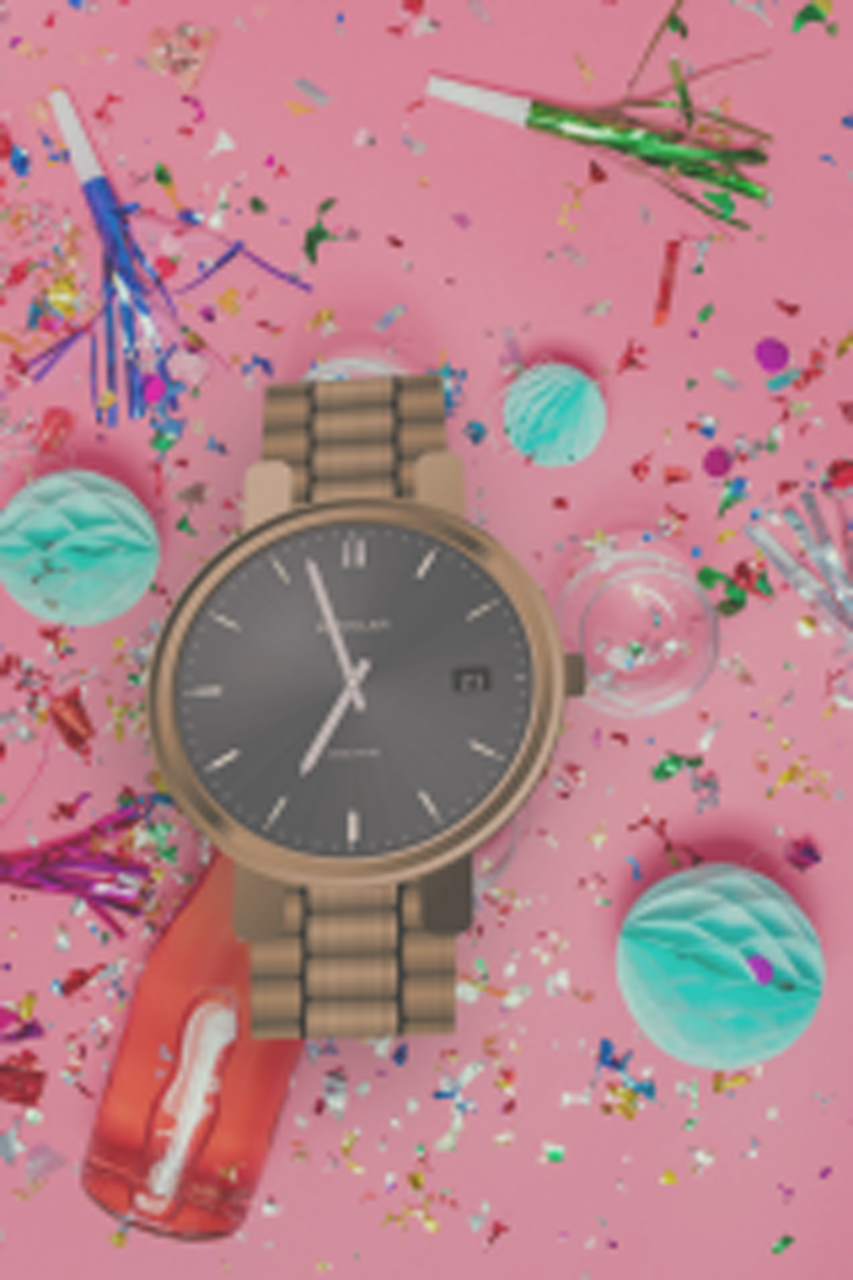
6:57
